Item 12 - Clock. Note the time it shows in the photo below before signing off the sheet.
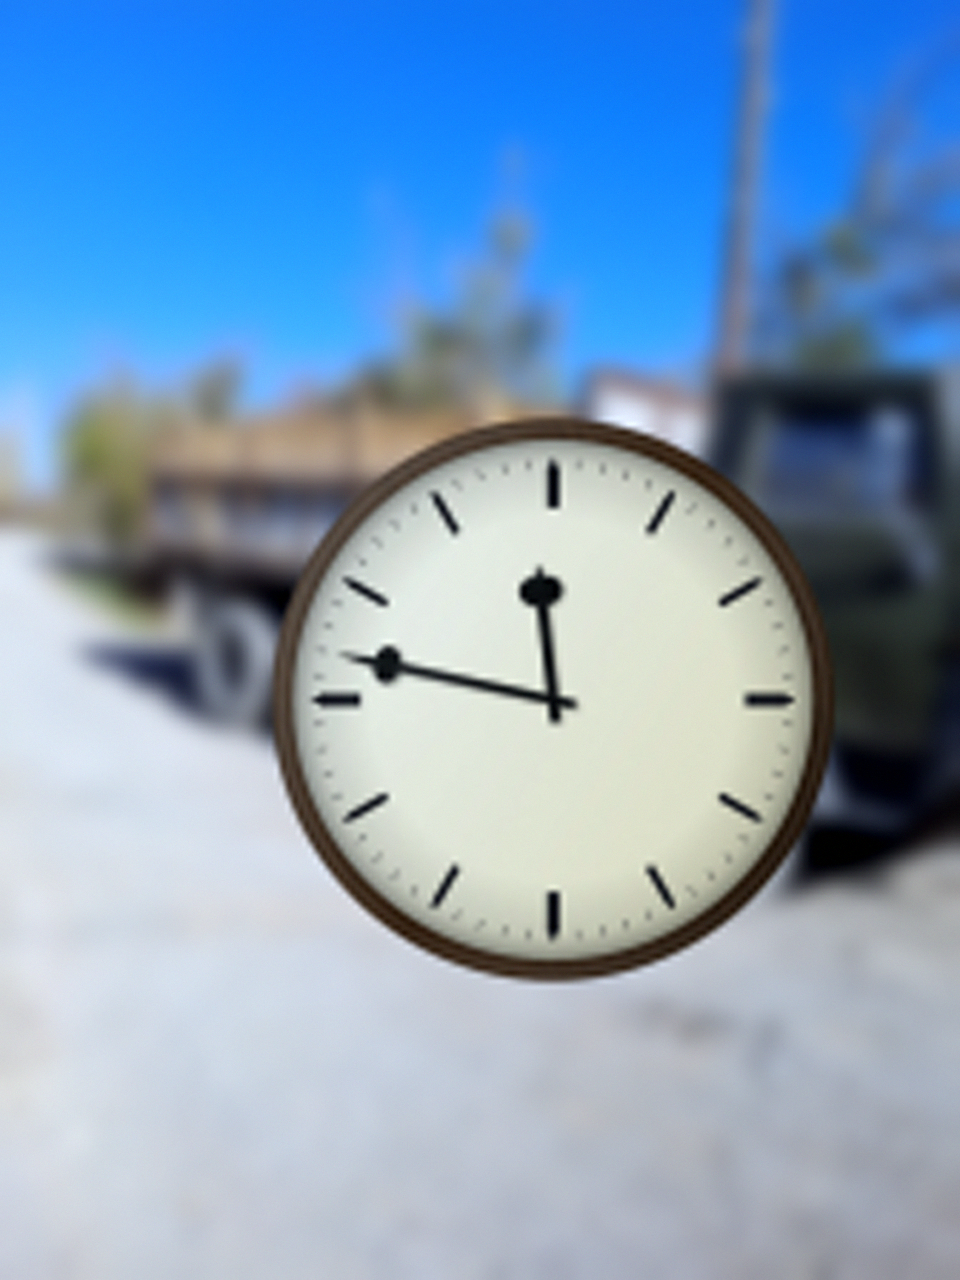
11:47
